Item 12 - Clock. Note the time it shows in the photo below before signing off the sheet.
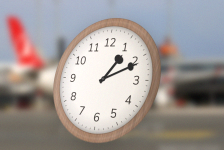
1:11
